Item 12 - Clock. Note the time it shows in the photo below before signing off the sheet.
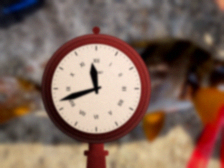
11:42
